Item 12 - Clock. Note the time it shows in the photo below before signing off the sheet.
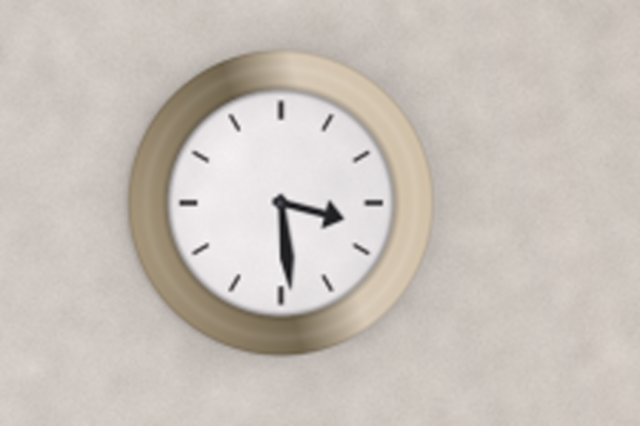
3:29
